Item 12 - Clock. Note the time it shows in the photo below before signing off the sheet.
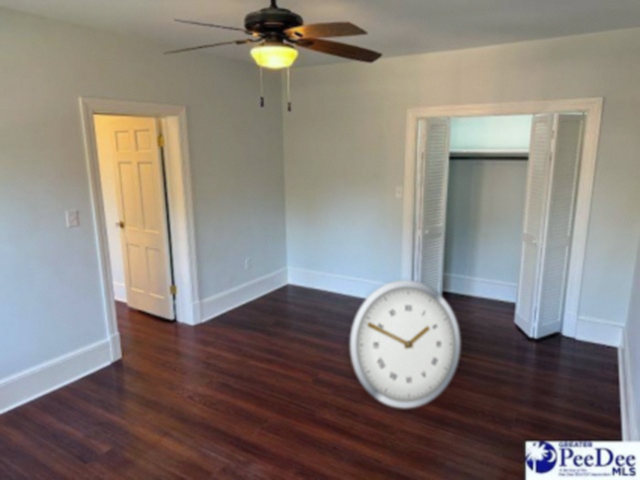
1:49
